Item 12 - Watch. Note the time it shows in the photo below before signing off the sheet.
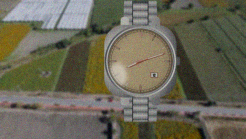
8:12
